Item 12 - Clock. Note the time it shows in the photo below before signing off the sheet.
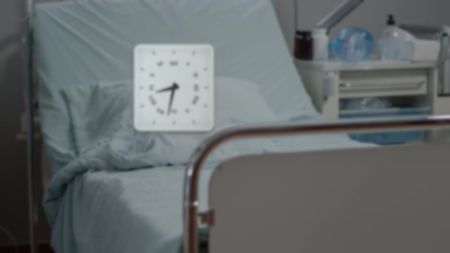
8:32
